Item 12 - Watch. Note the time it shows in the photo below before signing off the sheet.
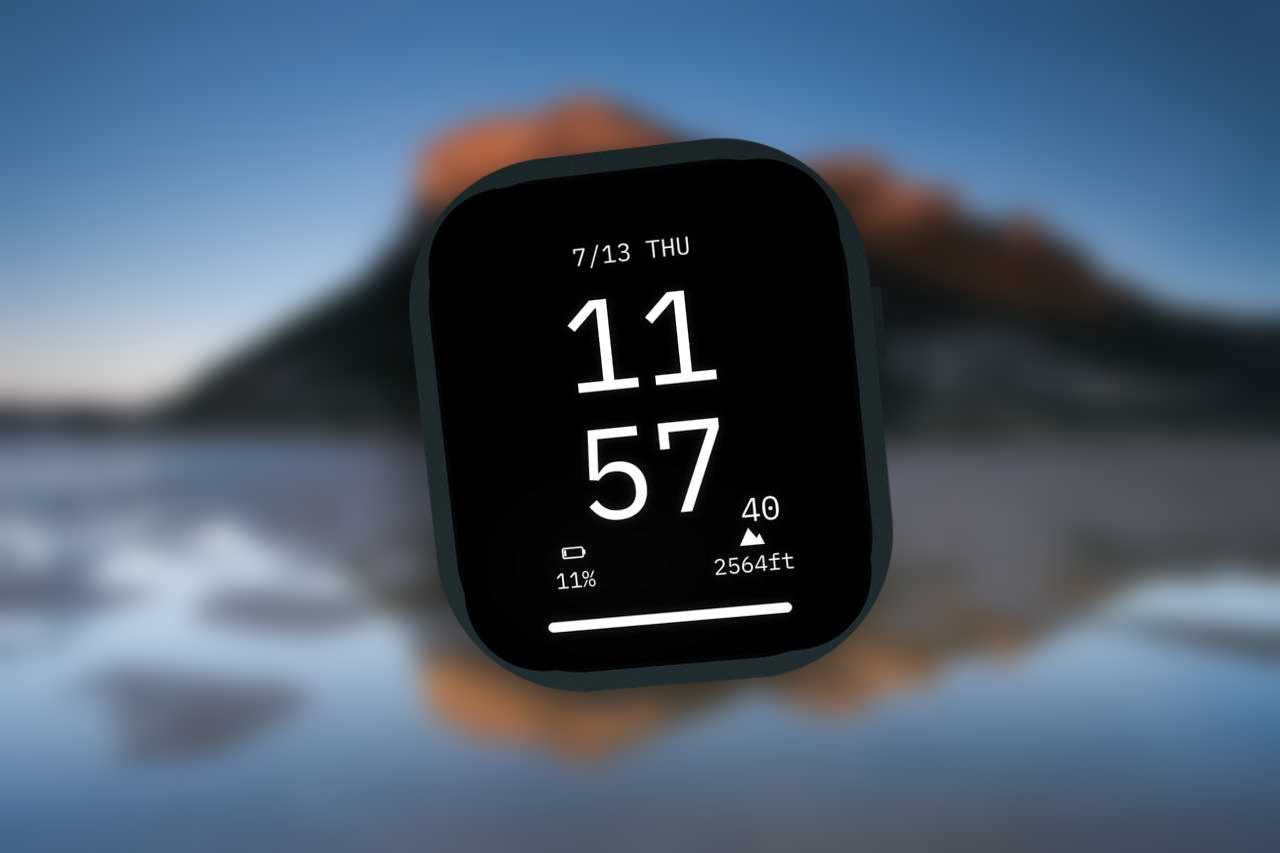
11:57:40
